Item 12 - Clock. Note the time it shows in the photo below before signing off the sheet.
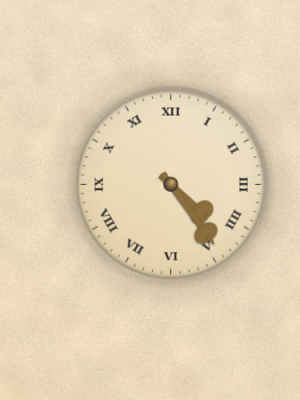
4:24
